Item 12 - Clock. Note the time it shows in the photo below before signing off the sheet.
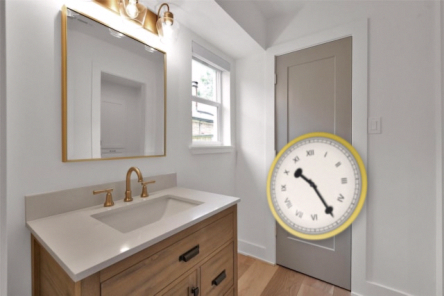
10:25
